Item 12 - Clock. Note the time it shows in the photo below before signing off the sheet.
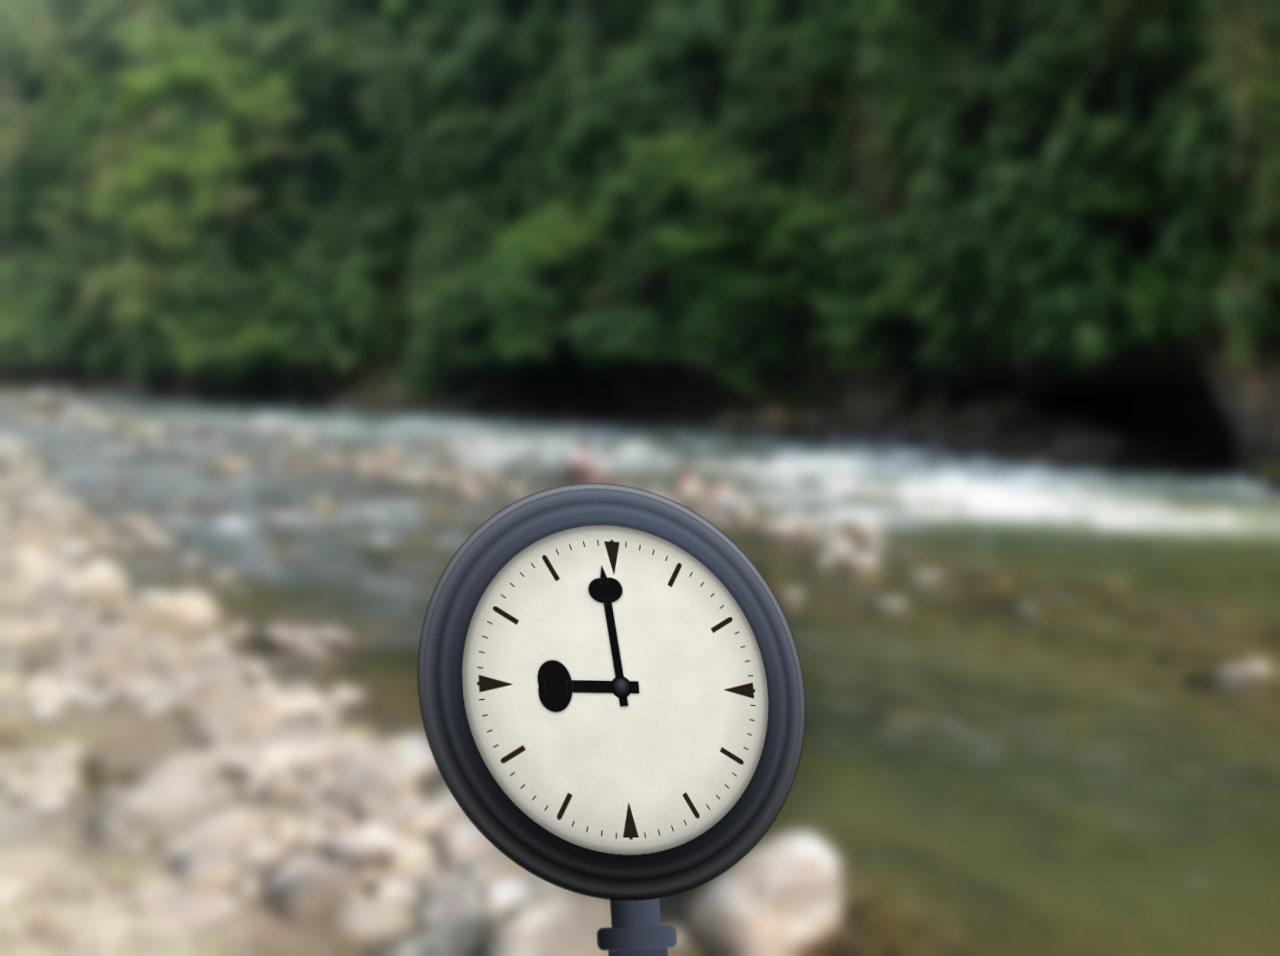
8:59
